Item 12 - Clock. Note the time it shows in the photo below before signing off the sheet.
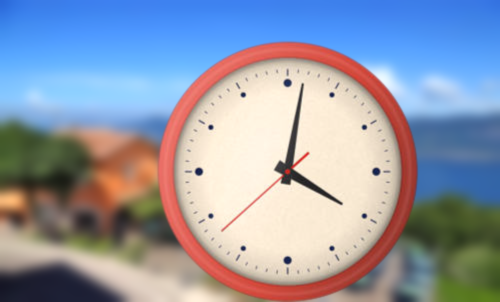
4:01:38
